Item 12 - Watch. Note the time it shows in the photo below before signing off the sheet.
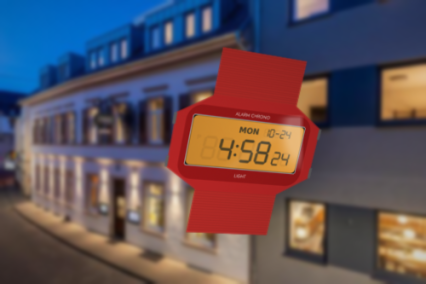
4:58:24
